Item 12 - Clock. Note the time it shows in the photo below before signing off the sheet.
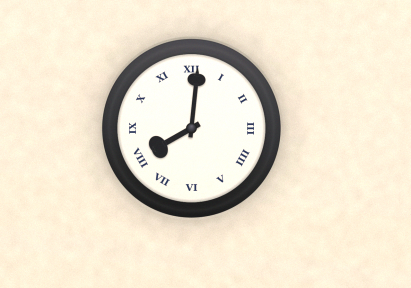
8:01
